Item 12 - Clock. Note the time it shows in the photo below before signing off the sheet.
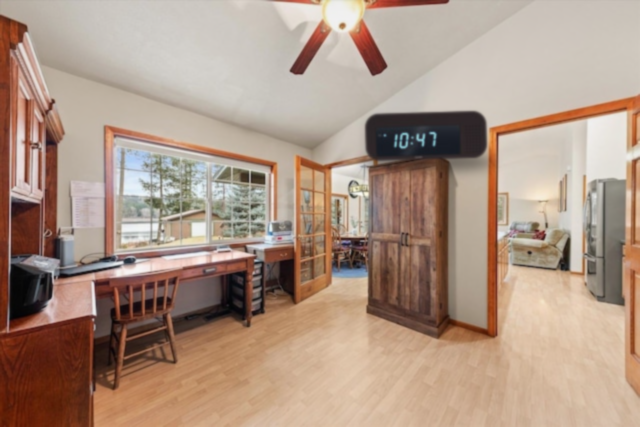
10:47
